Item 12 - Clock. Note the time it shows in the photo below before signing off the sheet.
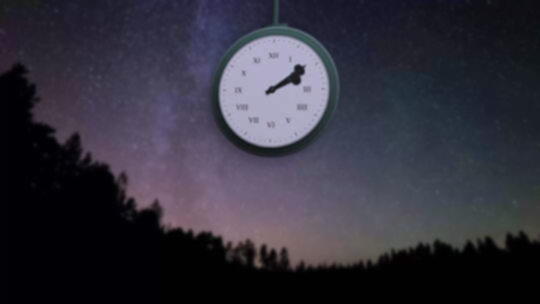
2:09
